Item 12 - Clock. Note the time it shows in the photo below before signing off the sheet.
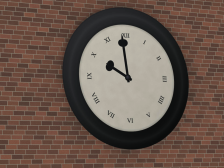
9:59
